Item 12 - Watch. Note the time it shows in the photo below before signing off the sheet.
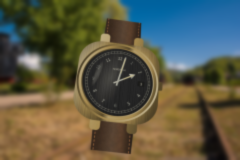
2:02
